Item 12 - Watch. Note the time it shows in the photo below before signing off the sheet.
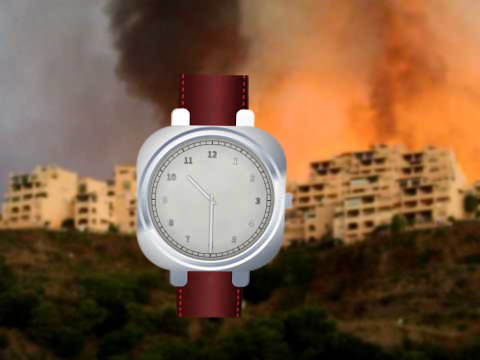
10:30
